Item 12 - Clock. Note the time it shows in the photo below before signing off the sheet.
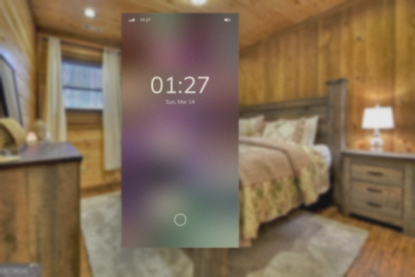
1:27
